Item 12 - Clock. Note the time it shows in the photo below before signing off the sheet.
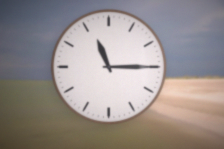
11:15
